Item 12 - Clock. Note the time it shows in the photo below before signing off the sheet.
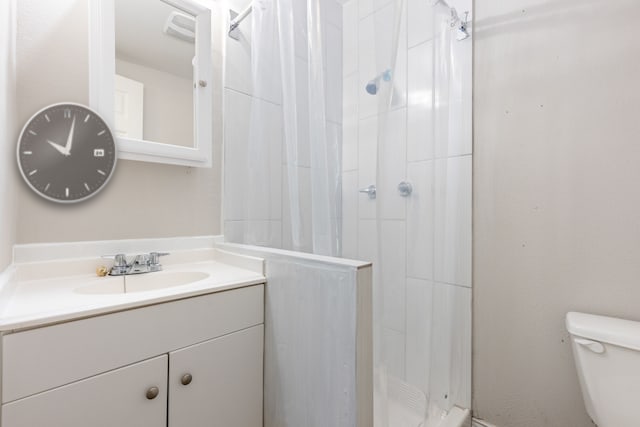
10:02
